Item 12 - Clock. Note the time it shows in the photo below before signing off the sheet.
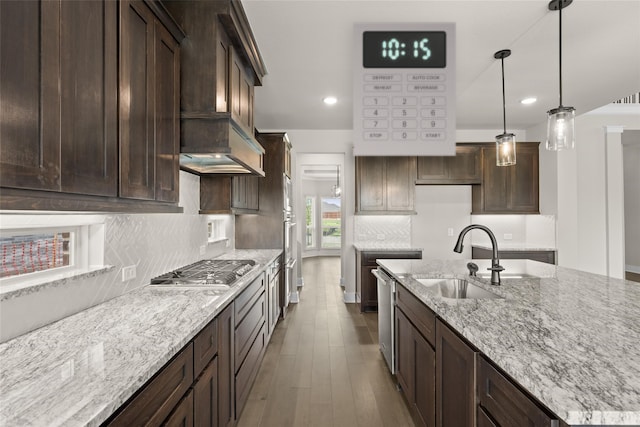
10:15
